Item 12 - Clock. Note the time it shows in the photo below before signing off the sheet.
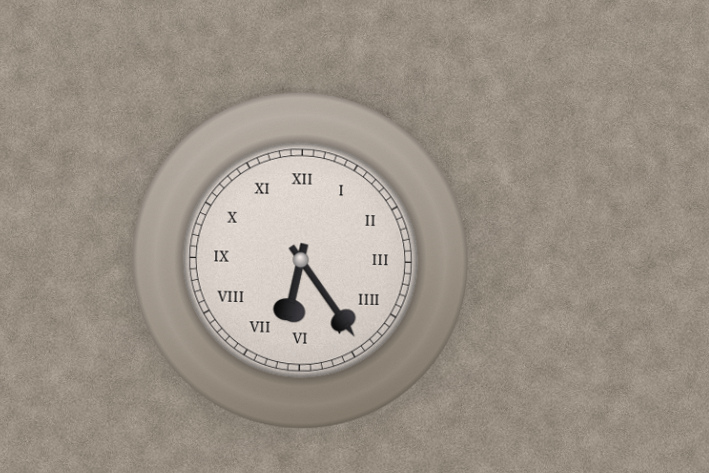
6:24
